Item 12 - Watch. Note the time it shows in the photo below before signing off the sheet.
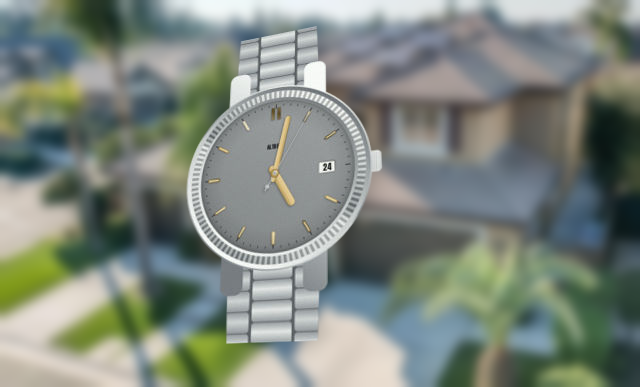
5:02:05
